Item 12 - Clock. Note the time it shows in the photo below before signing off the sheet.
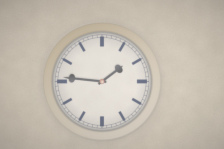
1:46
